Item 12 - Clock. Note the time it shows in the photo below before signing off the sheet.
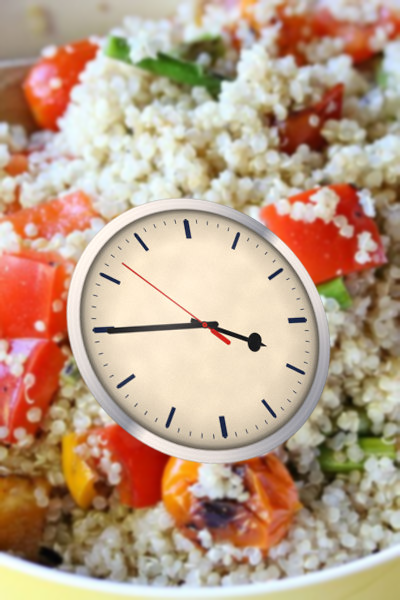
3:44:52
